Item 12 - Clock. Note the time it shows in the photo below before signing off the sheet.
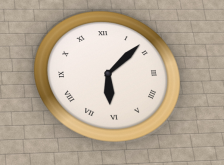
6:08
